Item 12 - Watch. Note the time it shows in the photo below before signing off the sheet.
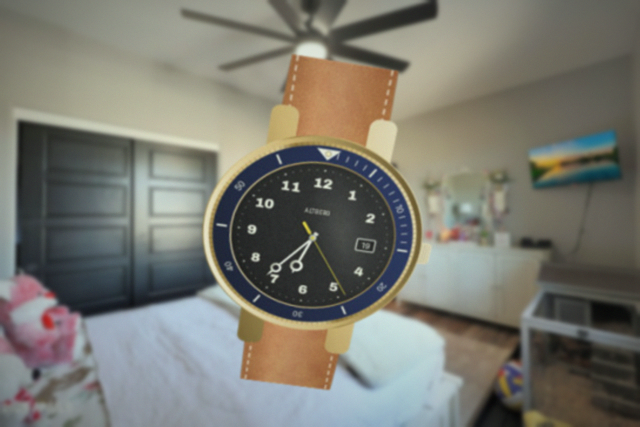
6:36:24
